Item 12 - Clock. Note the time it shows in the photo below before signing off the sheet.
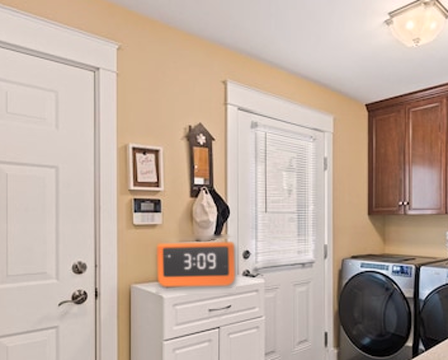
3:09
